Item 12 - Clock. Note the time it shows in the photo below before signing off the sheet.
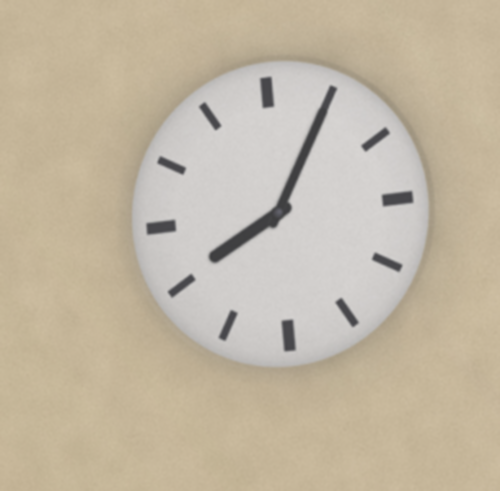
8:05
